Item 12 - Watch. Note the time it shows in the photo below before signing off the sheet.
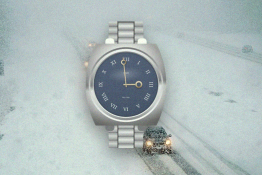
2:59
